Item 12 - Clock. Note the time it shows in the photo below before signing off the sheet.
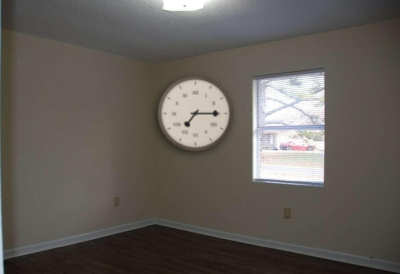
7:15
